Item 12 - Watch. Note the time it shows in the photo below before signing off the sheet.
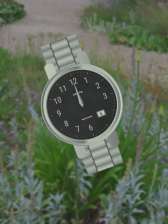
12:00
